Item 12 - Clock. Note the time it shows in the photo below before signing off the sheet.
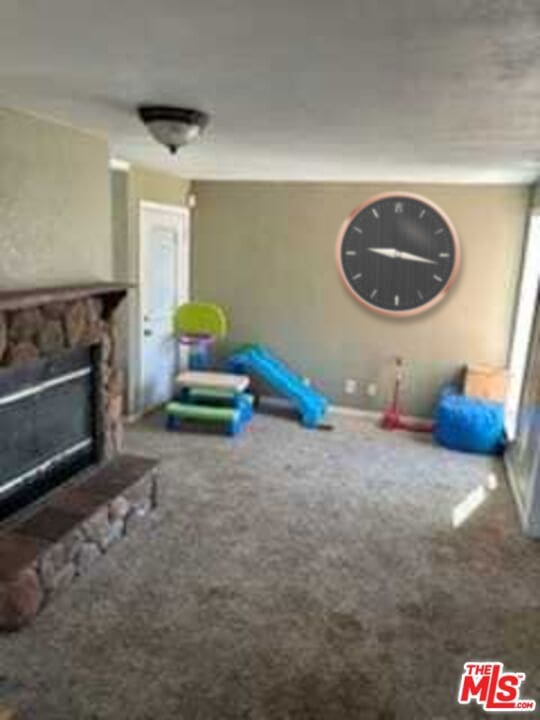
9:17
